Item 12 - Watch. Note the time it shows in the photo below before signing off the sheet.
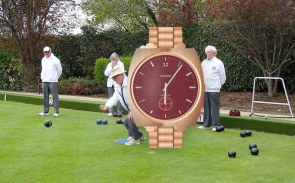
6:06
